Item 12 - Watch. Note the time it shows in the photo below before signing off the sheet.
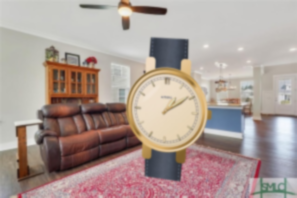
1:09
